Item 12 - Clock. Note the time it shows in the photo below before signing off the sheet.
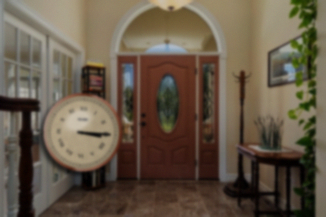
3:15
